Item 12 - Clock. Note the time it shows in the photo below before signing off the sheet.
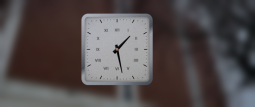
1:28
